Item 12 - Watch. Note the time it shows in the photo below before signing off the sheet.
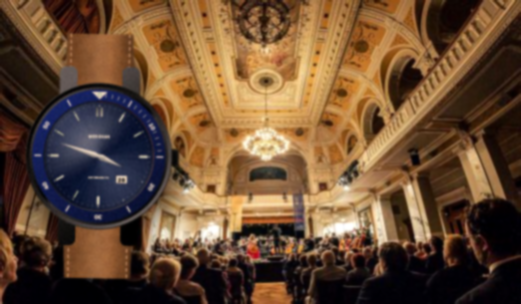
3:48
